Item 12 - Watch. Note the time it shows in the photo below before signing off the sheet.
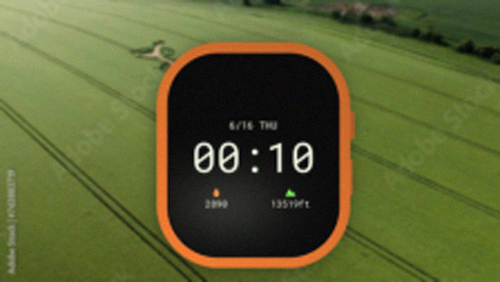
0:10
